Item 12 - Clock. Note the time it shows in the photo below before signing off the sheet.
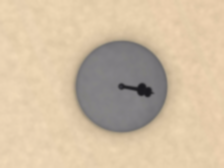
3:17
